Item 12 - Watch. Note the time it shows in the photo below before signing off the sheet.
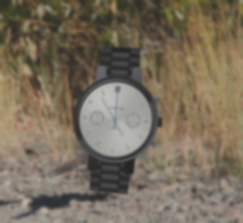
4:54
